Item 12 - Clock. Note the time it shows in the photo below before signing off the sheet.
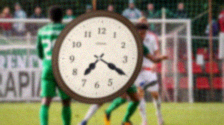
7:20
